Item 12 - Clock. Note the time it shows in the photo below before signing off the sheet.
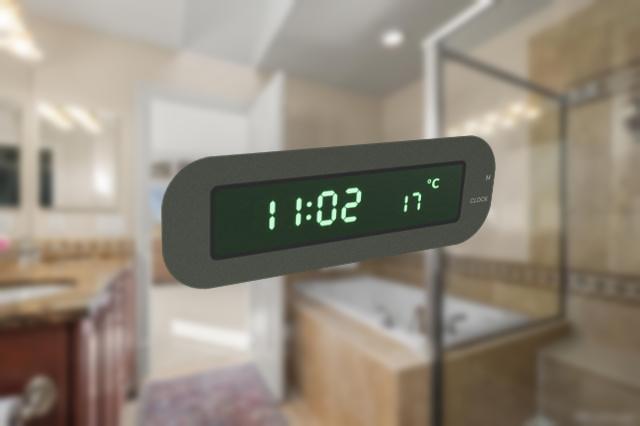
11:02
